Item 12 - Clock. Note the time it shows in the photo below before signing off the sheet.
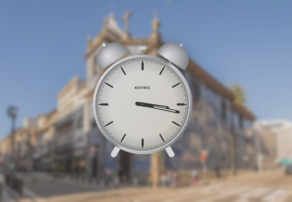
3:17
